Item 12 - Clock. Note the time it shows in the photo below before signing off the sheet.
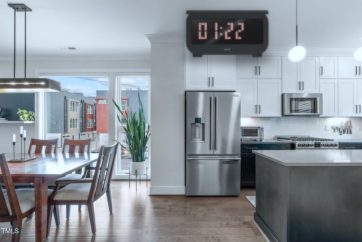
1:22
